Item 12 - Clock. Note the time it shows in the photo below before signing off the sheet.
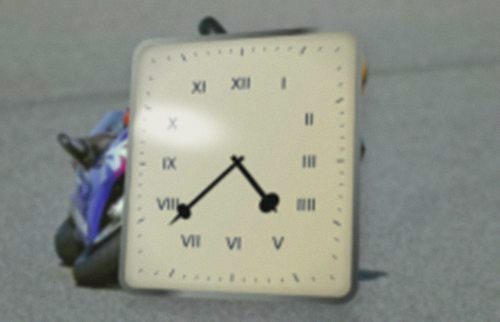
4:38
